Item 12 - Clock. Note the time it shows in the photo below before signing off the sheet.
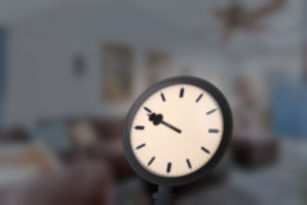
9:49
